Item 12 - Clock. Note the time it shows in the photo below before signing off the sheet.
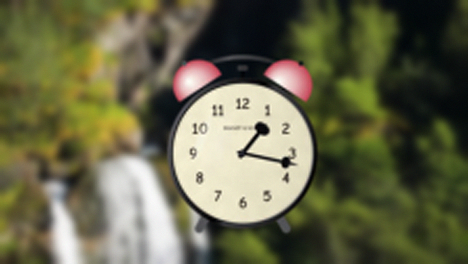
1:17
